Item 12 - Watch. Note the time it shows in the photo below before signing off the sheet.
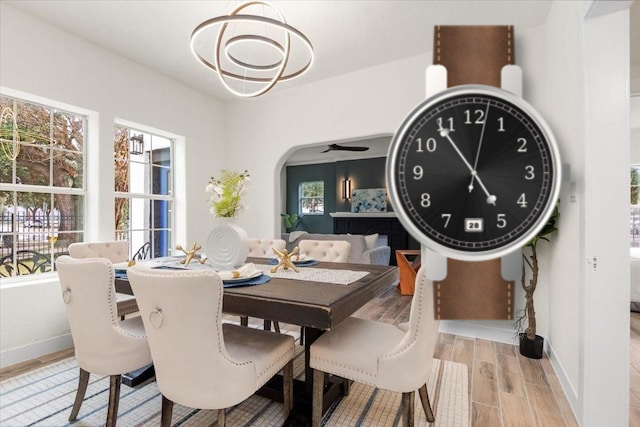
4:54:02
